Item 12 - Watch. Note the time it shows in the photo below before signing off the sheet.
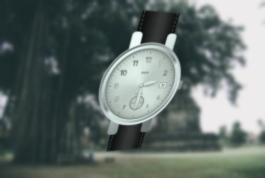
2:30
